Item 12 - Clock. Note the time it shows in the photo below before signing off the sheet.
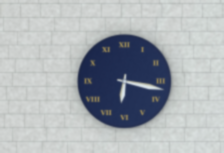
6:17
